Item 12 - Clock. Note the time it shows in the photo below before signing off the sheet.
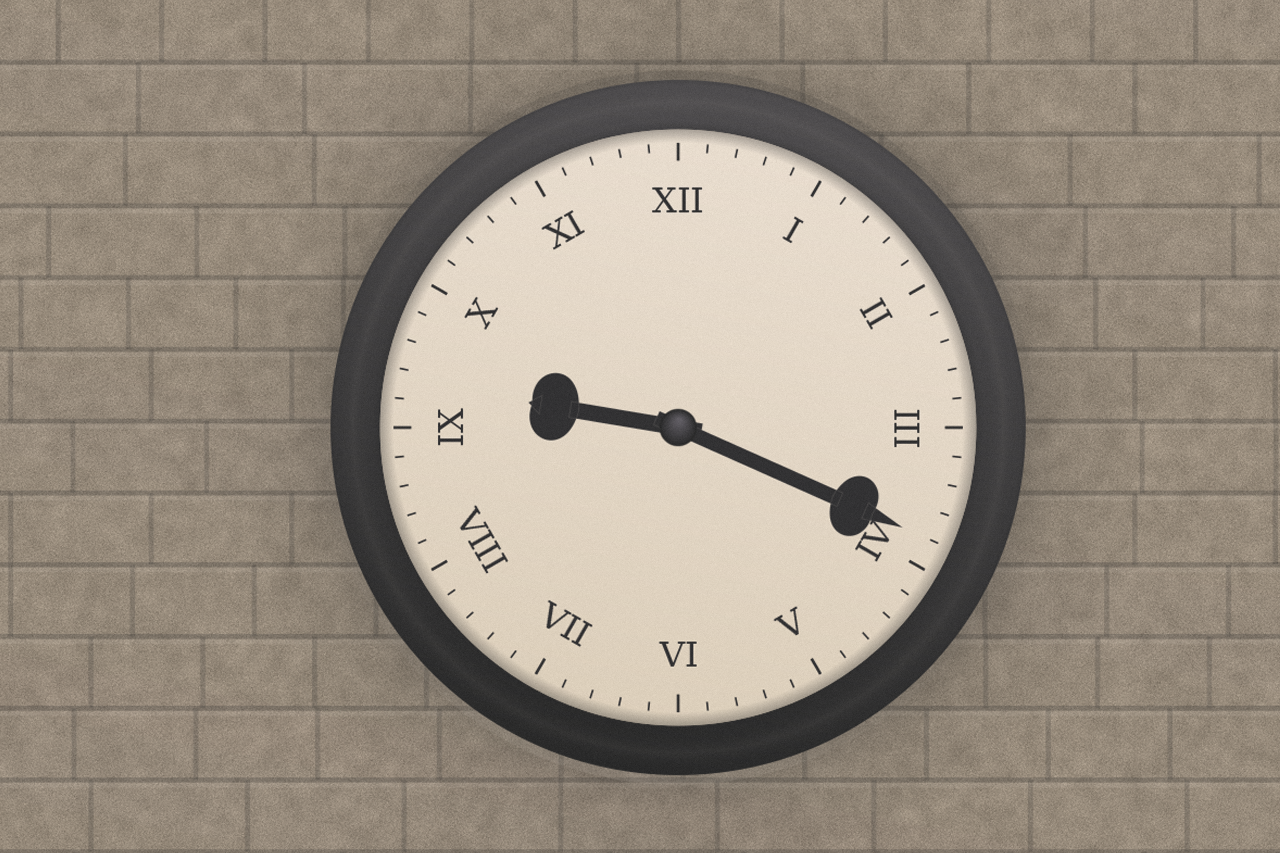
9:19
